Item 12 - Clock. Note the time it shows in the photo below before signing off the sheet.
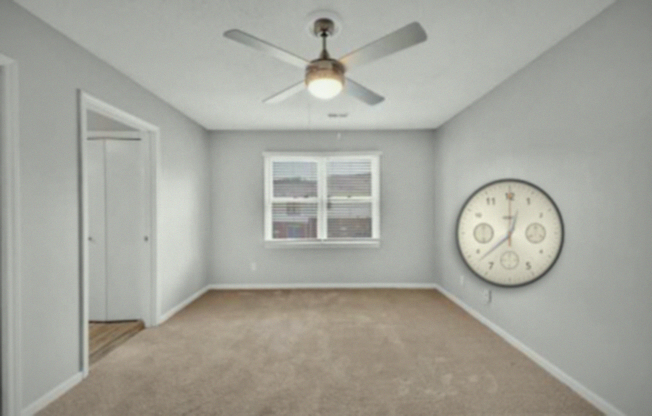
12:38
